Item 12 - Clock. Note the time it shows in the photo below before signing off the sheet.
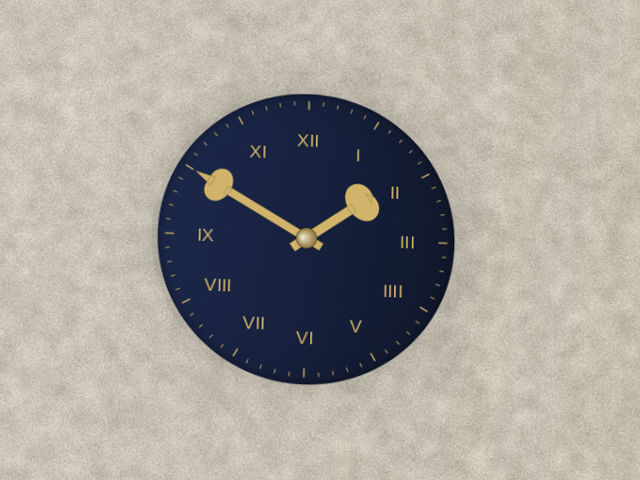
1:50
